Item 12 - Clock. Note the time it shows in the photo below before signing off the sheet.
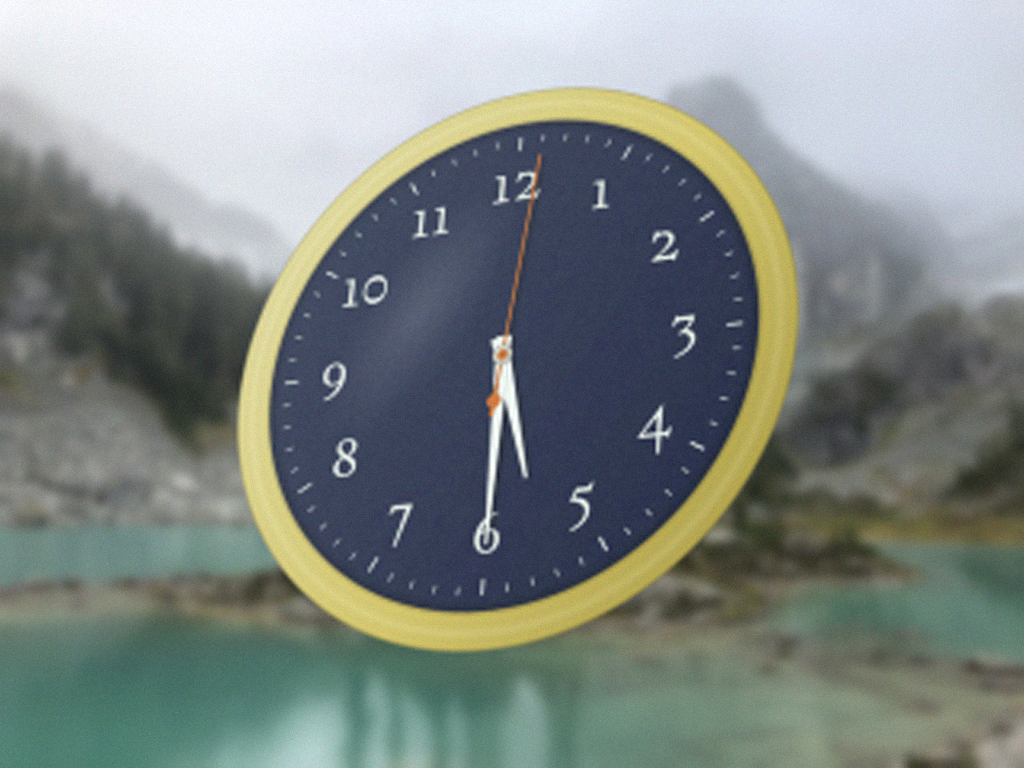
5:30:01
